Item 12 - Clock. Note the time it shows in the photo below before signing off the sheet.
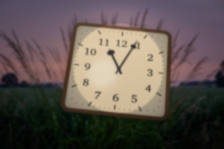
11:04
